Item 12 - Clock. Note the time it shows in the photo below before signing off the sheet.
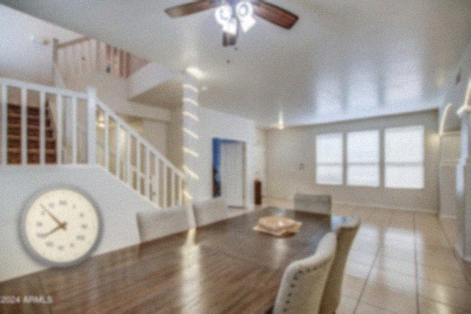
7:52
